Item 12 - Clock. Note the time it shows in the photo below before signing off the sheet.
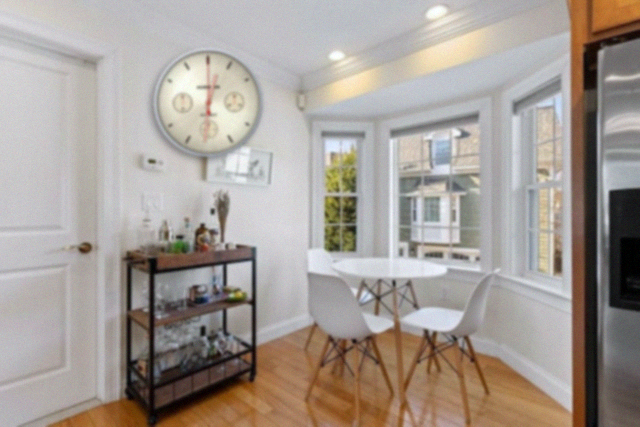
12:31
